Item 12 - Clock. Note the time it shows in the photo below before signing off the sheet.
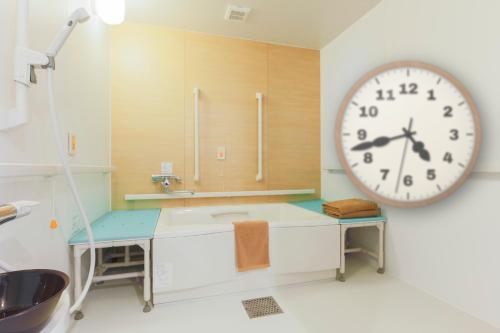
4:42:32
